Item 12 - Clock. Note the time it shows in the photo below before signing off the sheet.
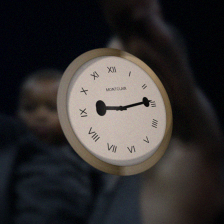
9:14
